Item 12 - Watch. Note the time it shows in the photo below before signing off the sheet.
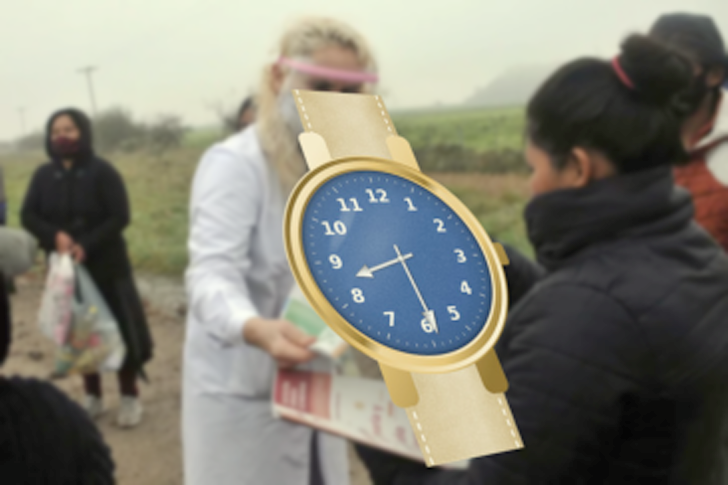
8:29
